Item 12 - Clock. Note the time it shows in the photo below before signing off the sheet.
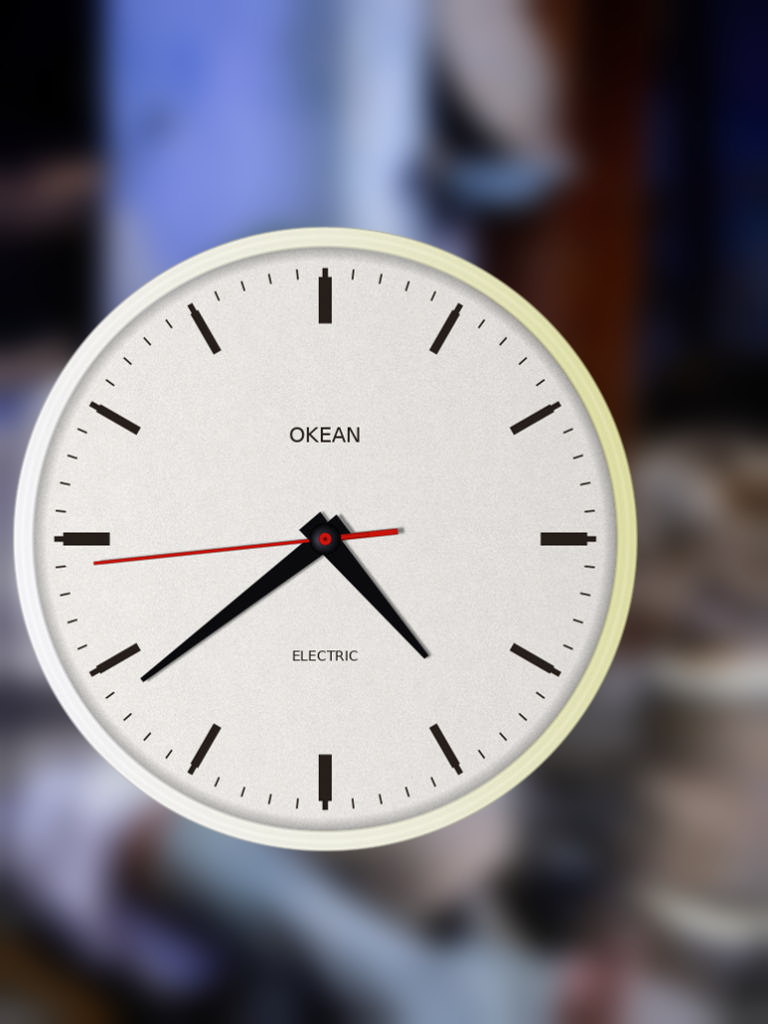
4:38:44
